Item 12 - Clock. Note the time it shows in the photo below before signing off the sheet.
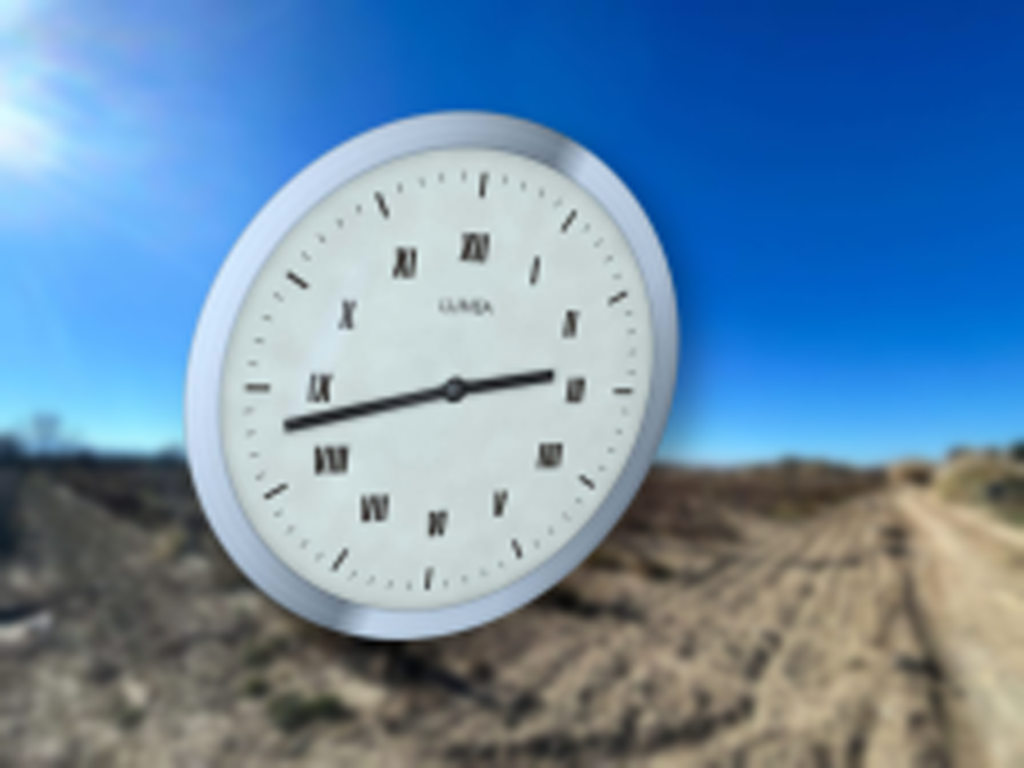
2:43
